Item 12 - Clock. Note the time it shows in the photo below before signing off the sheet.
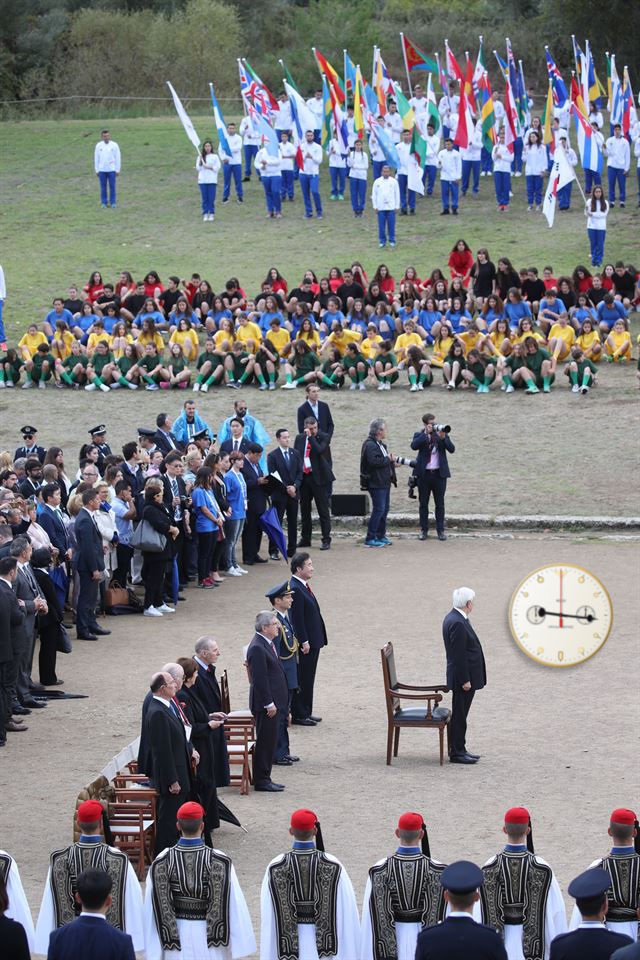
9:16
